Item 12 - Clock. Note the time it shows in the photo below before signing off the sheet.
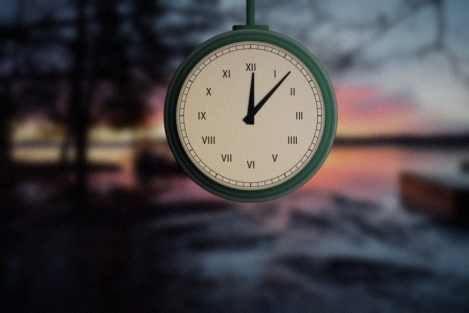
12:07
